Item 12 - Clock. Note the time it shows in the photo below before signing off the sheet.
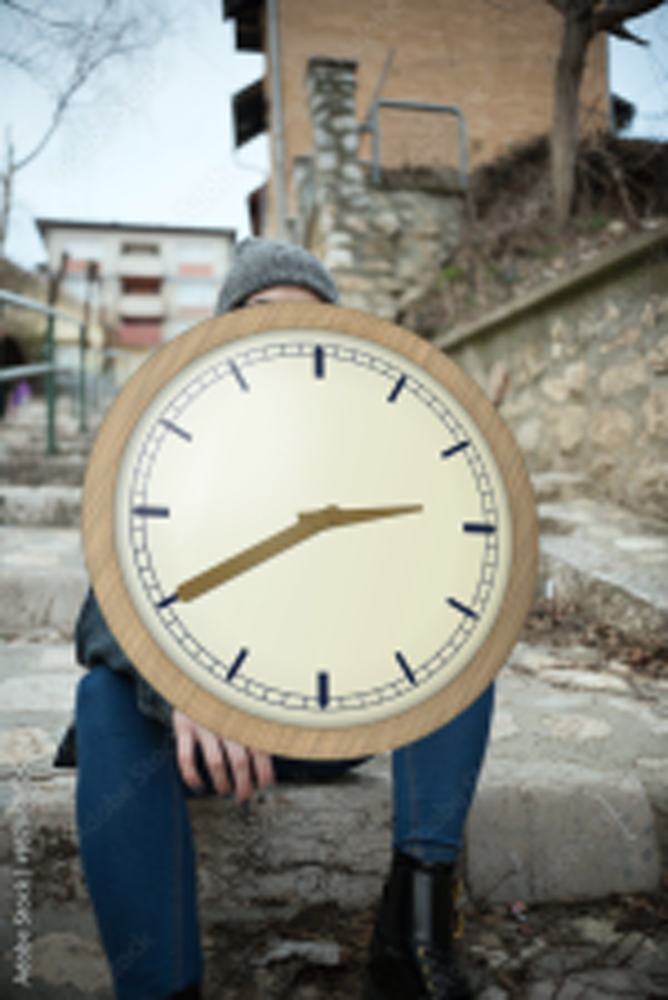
2:40
